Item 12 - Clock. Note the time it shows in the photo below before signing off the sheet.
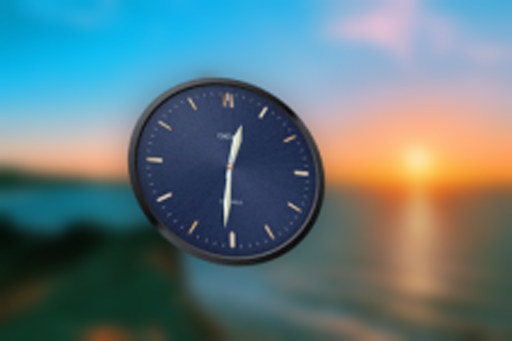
12:31
